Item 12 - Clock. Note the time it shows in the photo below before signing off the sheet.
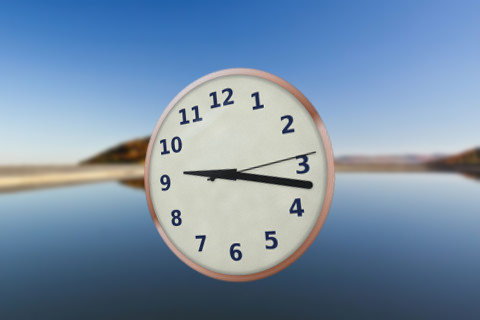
9:17:14
